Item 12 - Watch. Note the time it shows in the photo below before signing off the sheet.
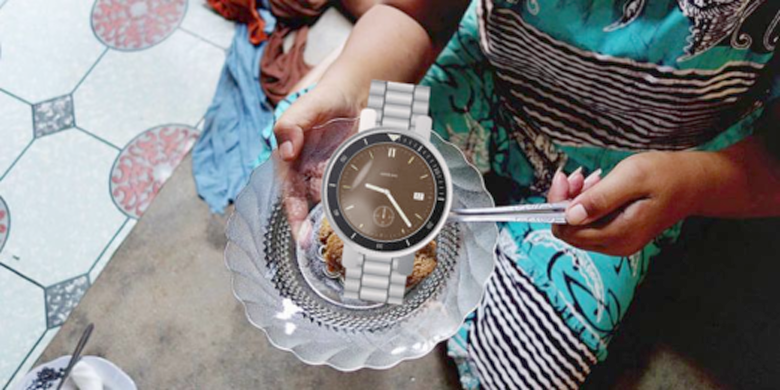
9:23
